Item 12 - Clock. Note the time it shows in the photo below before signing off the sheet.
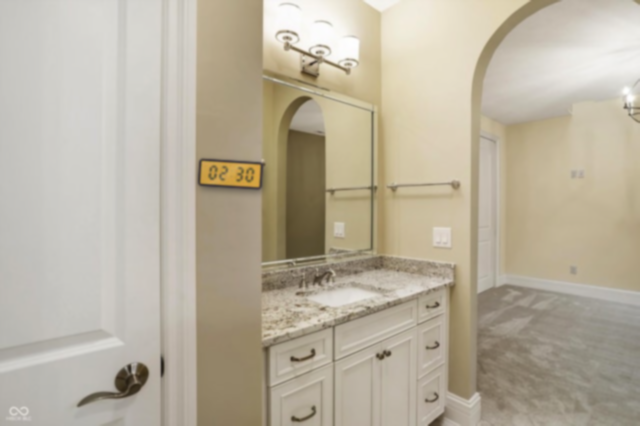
2:30
